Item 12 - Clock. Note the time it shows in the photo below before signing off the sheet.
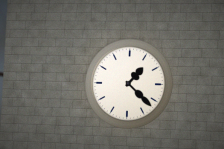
1:22
